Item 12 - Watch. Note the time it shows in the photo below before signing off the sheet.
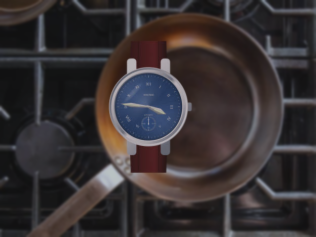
3:46
